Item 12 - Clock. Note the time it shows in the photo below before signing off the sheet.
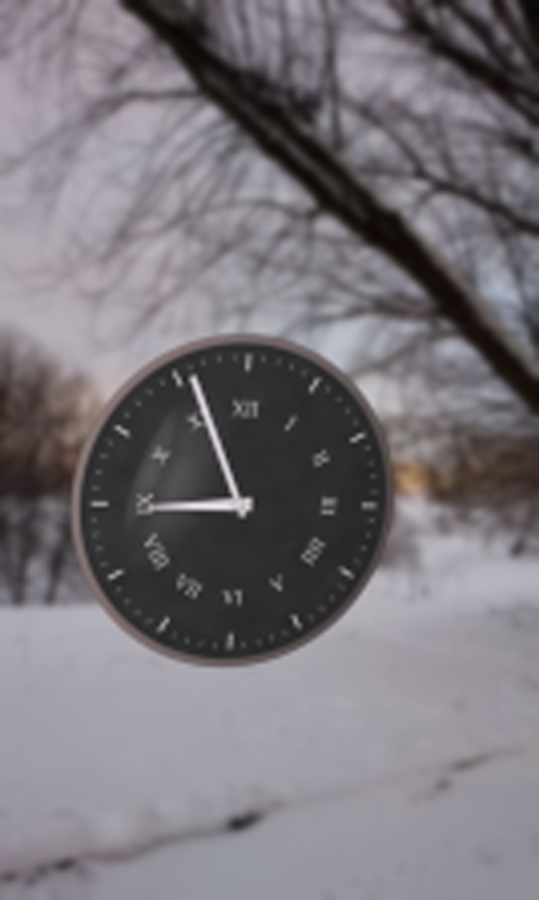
8:56
